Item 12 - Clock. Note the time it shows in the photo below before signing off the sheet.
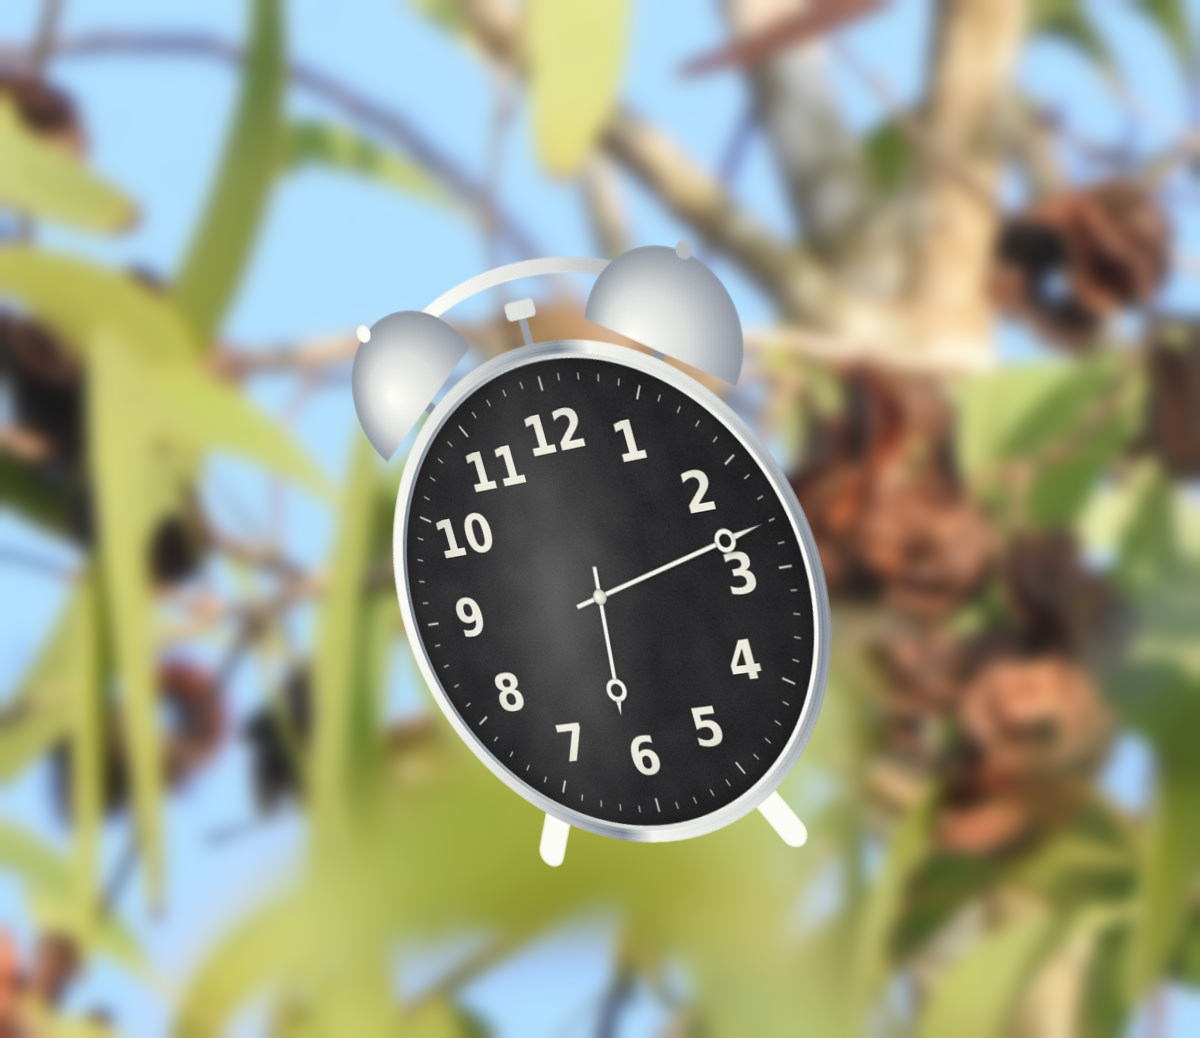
6:13
